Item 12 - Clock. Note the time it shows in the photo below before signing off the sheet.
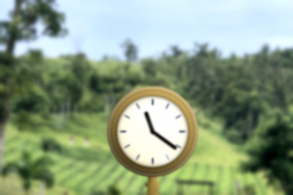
11:21
